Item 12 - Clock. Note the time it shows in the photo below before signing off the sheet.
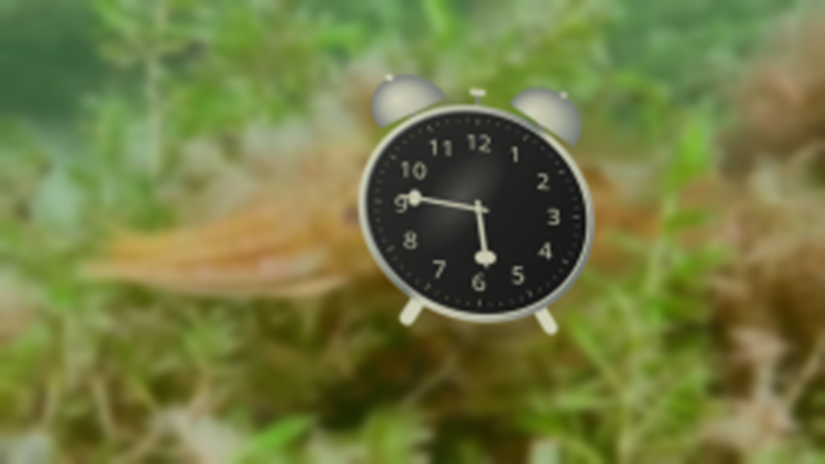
5:46
